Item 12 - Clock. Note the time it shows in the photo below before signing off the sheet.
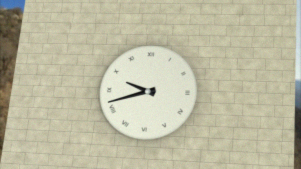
9:42
